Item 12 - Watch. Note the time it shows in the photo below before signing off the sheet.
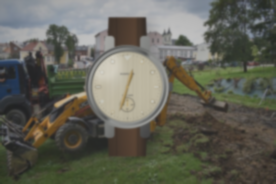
12:33
